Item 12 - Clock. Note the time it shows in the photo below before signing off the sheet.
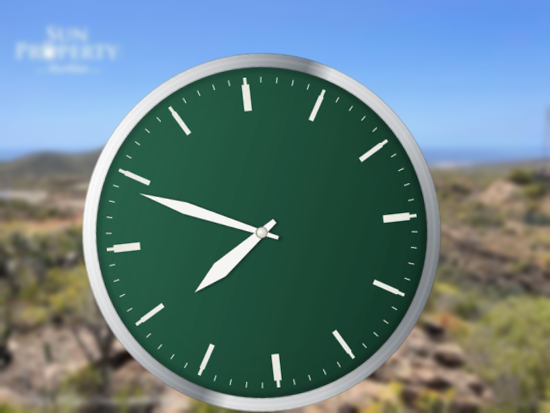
7:49
